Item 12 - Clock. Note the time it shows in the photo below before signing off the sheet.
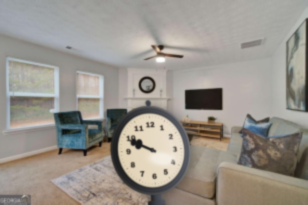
9:49
